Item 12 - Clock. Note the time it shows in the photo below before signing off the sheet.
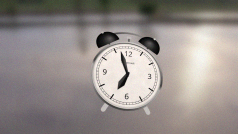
6:57
